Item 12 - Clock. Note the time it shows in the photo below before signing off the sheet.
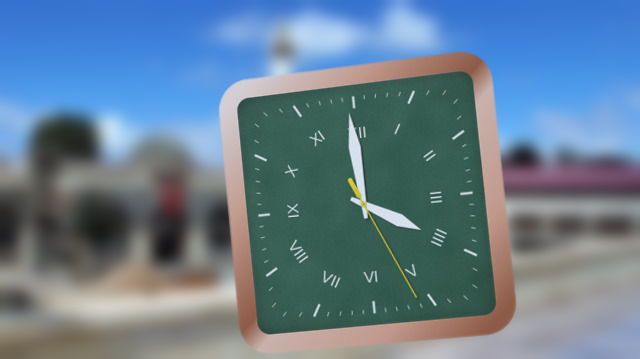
3:59:26
